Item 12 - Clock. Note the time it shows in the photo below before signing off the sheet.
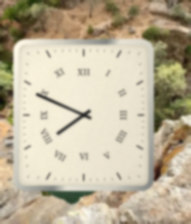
7:49
